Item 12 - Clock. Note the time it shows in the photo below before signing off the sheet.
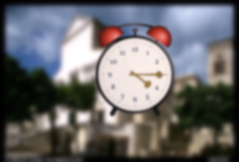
4:15
